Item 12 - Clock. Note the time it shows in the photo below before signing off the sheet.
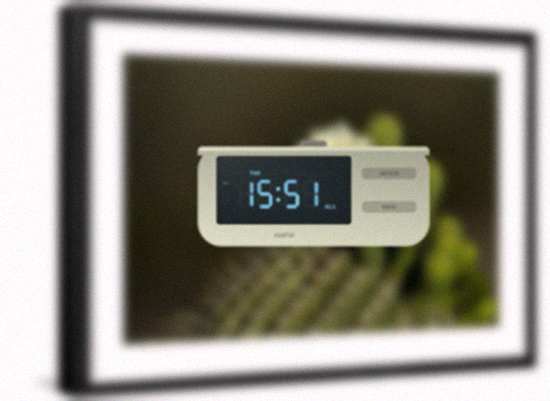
15:51
